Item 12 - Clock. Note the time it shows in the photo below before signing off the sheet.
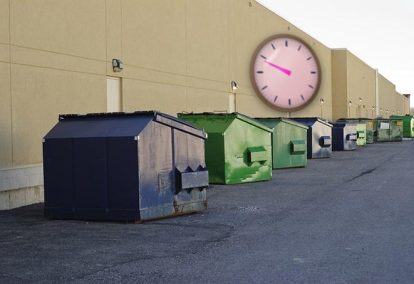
9:49
